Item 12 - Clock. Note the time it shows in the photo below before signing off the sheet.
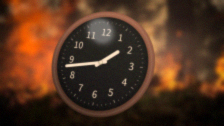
1:43
